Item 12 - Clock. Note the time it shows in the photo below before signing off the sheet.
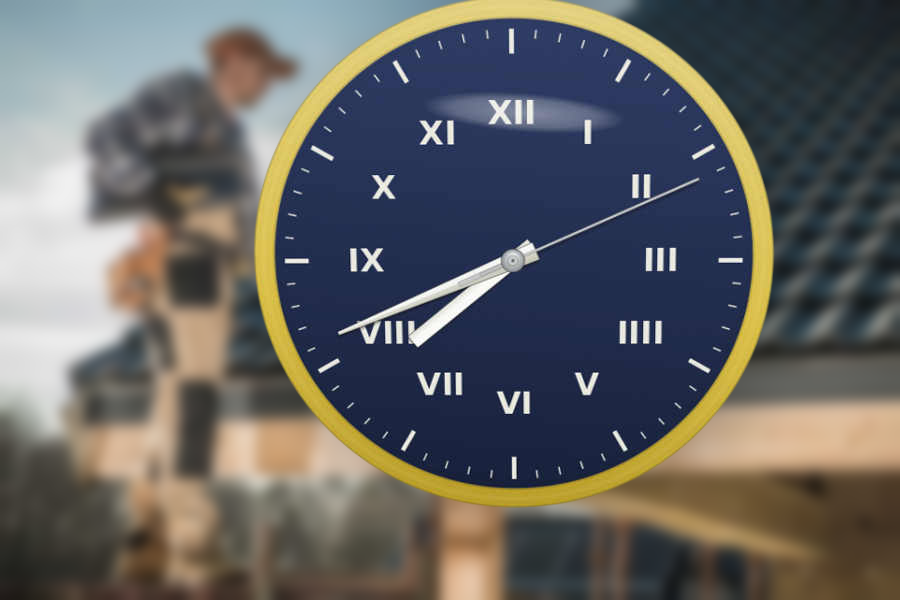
7:41:11
